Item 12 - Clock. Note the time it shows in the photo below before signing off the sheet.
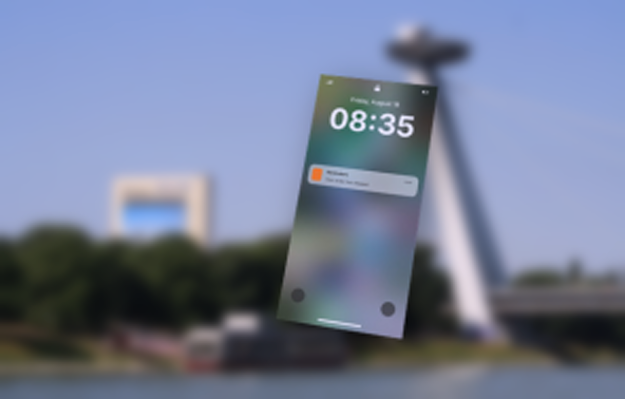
8:35
